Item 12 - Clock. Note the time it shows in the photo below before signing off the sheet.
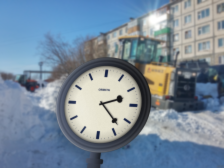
2:23
